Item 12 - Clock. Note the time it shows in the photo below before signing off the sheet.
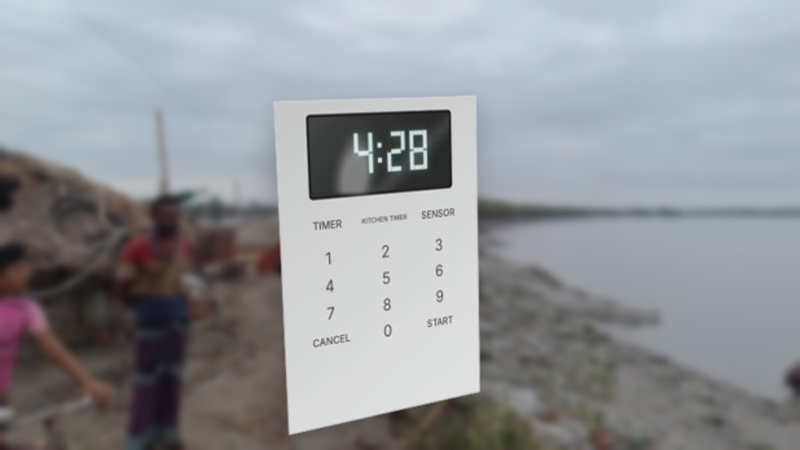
4:28
